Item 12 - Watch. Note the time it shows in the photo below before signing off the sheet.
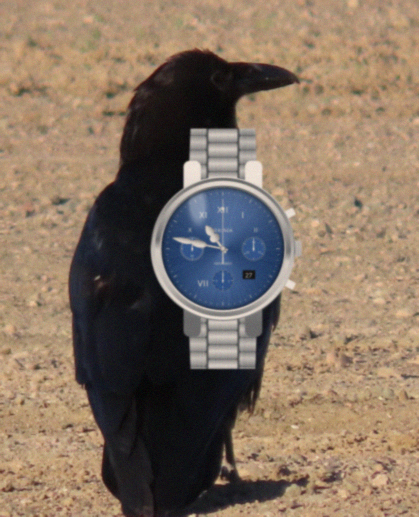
10:47
